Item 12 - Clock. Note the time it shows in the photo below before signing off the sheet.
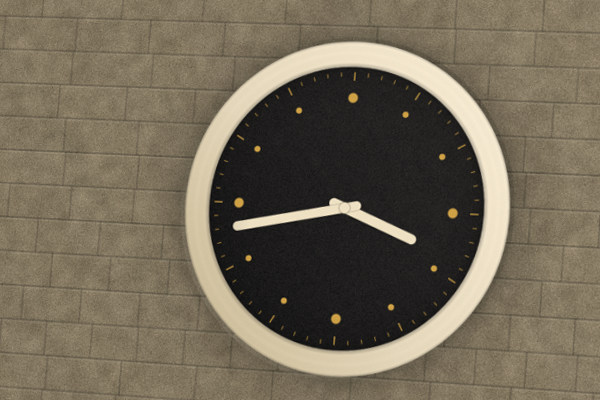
3:43
